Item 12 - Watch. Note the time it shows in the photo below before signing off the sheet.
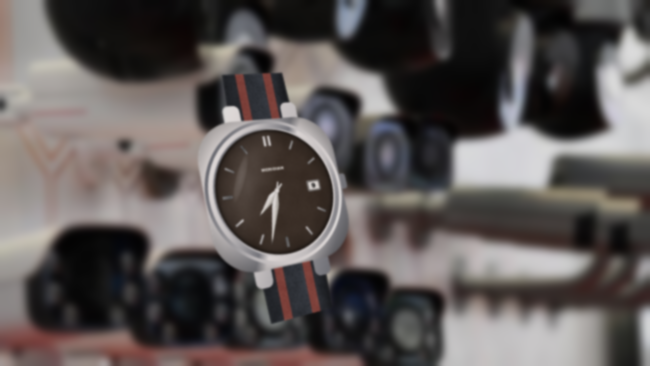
7:33
